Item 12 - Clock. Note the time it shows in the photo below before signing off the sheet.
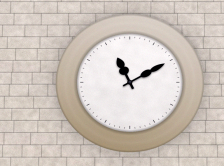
11:10
